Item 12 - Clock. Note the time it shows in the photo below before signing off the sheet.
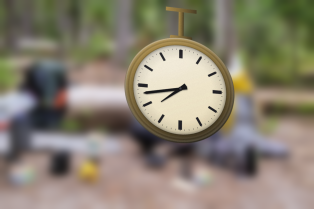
7:43
